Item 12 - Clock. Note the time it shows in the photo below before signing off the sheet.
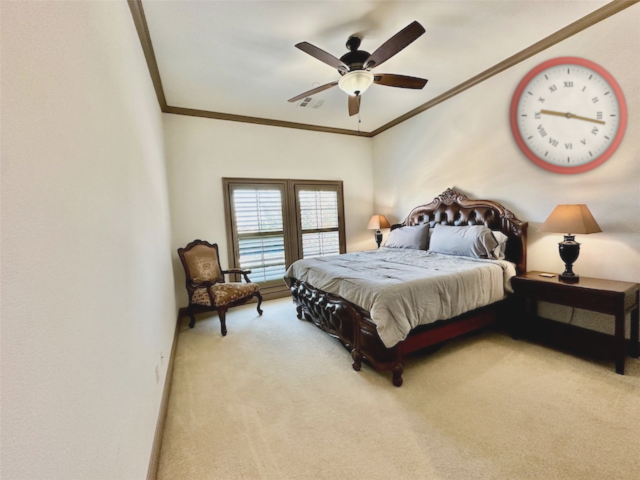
9:17
